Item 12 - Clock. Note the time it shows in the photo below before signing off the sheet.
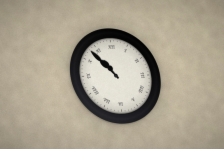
10:53
